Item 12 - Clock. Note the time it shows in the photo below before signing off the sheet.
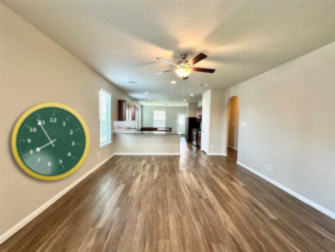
7:54
